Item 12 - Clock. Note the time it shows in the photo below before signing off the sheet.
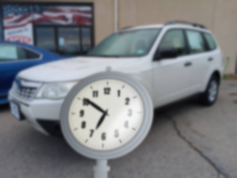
6:51
